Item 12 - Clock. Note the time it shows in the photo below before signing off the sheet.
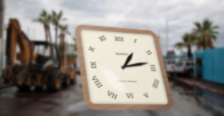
1:13
